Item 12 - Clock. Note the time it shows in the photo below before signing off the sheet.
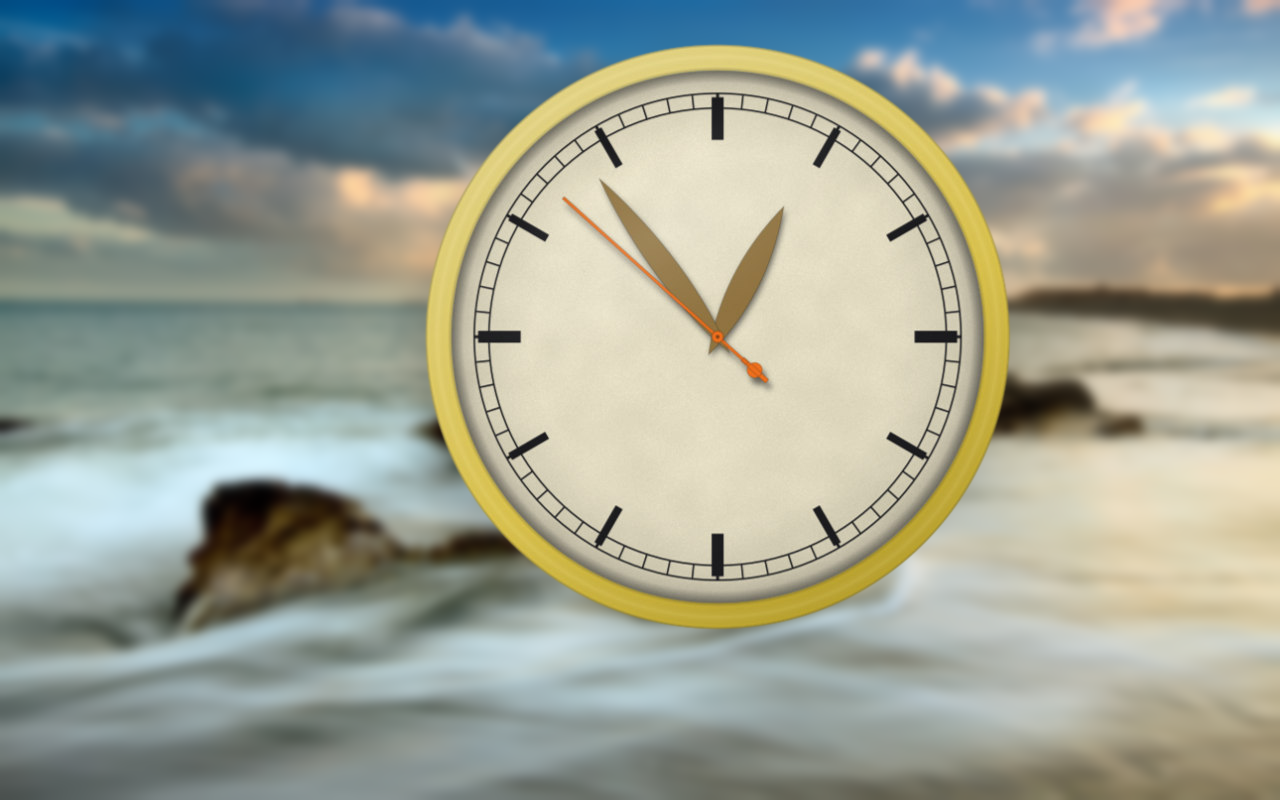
12:53:52
